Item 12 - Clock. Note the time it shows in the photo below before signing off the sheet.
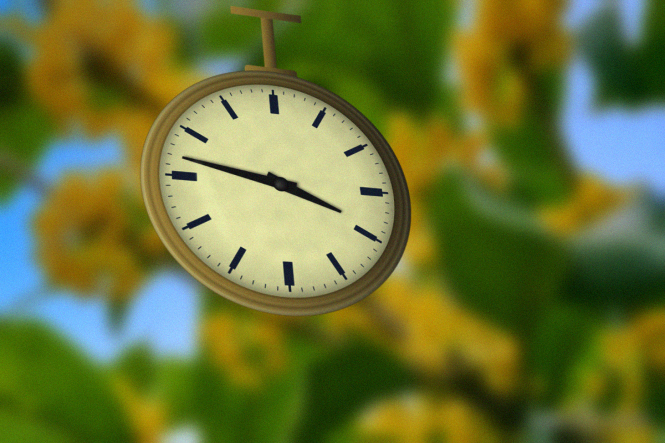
3:47
